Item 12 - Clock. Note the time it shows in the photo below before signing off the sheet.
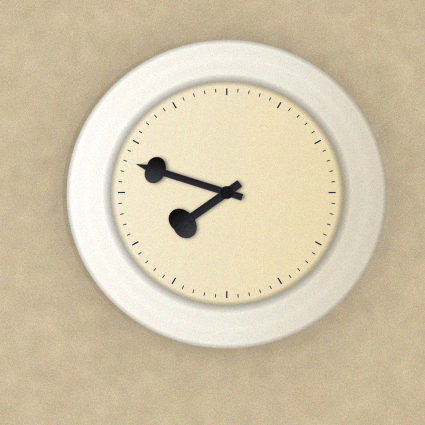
7:48
